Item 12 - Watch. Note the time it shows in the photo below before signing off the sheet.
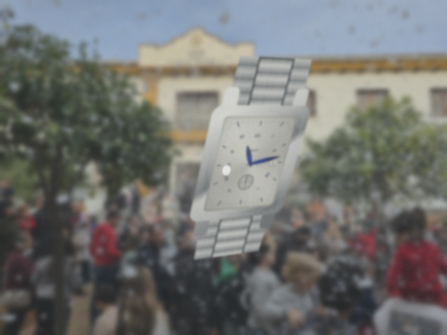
11:13
